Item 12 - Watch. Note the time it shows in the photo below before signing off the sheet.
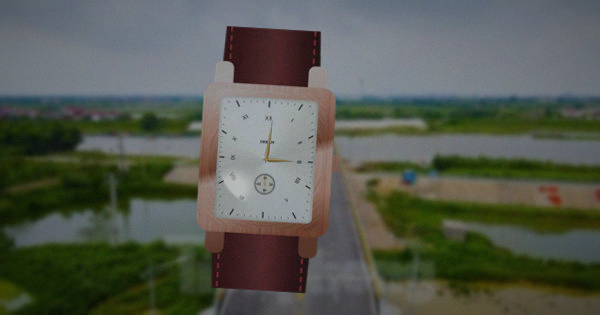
3:01
